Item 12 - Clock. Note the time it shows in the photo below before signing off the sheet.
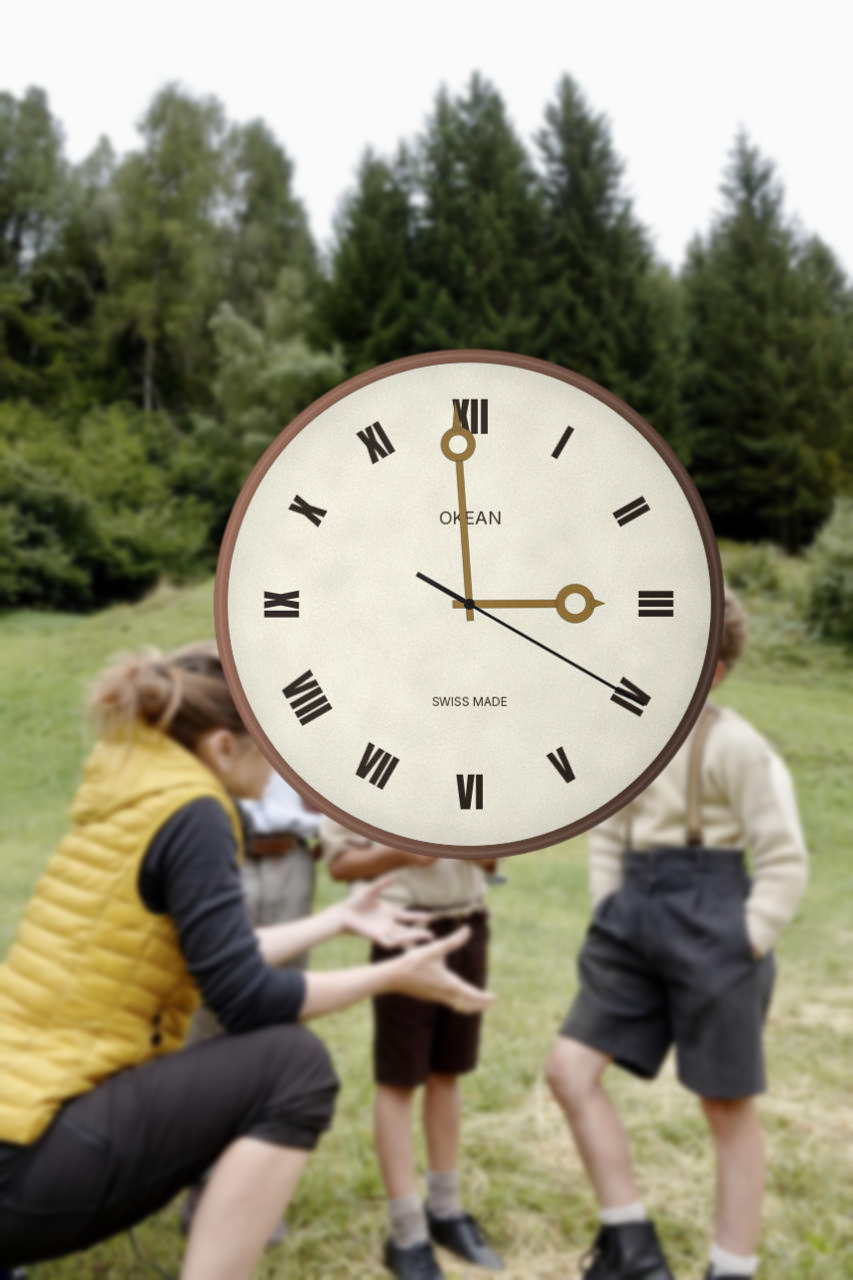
2:59:20
